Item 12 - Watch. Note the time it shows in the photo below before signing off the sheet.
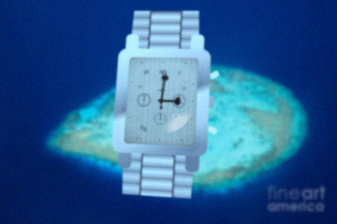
3:01
